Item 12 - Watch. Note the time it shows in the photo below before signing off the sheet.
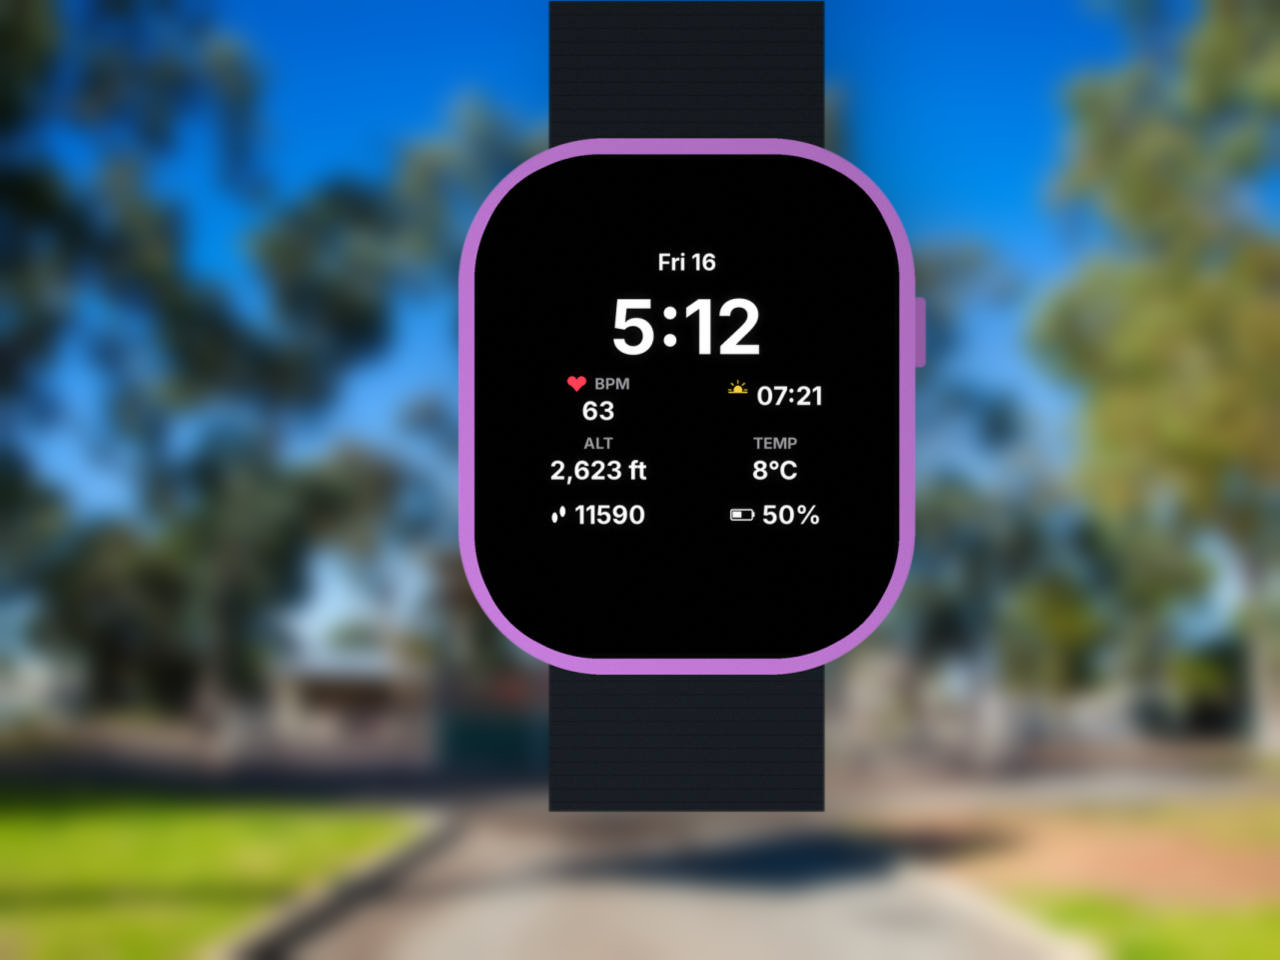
5:12
